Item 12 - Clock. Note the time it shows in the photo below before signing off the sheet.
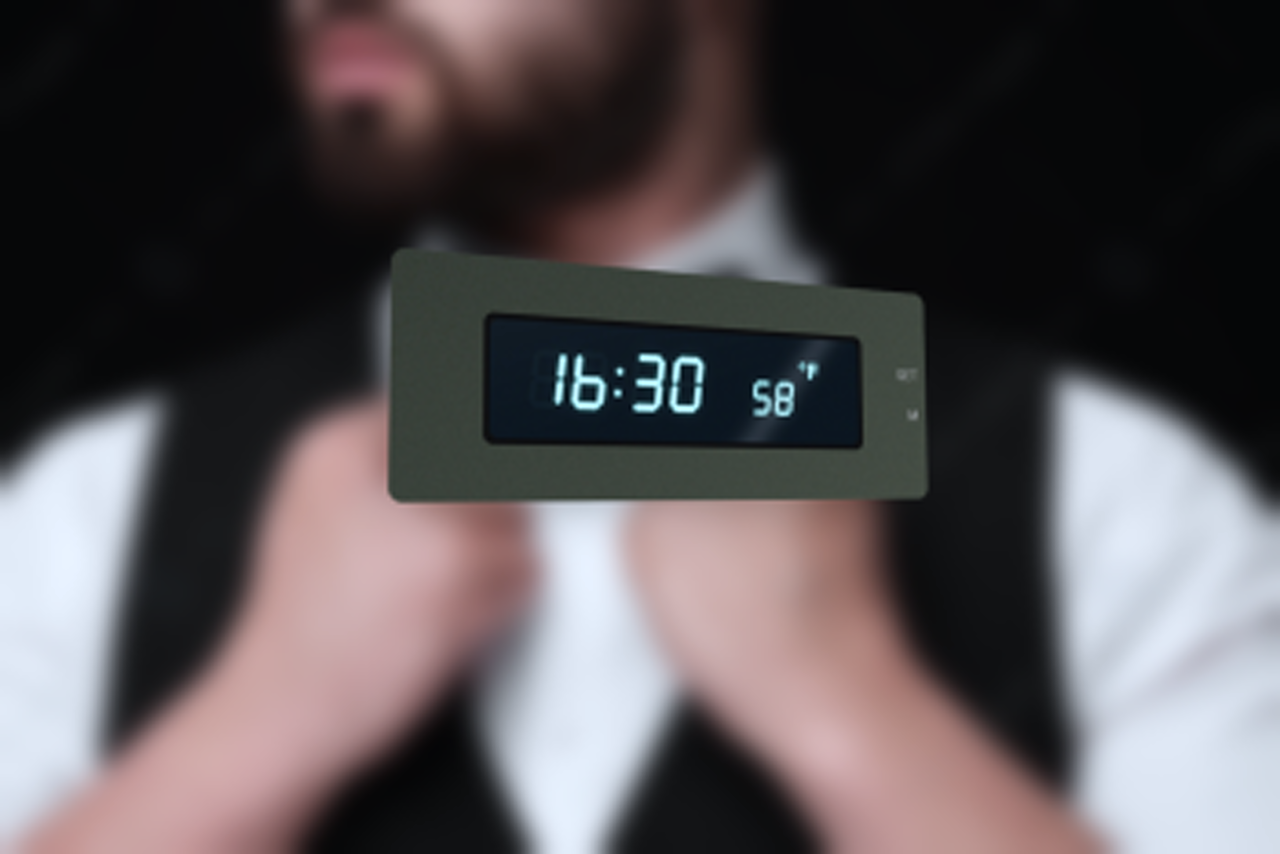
16:30
